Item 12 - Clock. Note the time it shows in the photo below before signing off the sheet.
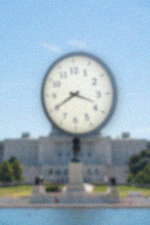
3:40
